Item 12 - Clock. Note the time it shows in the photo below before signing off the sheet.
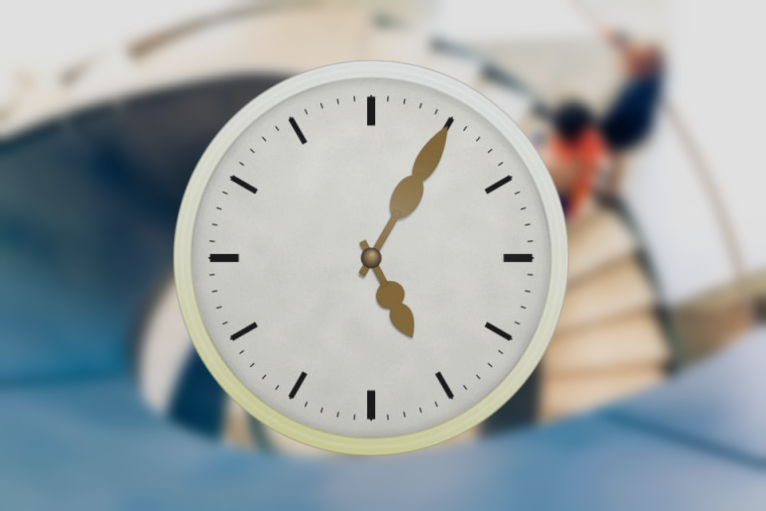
5:05
